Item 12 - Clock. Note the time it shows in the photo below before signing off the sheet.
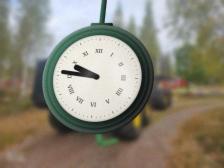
9:46
